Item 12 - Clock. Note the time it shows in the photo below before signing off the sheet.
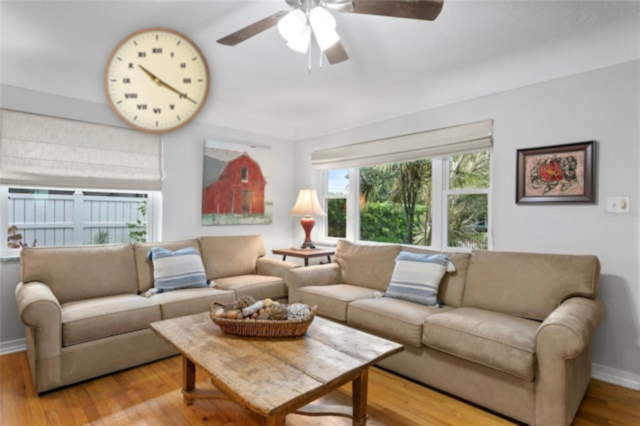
10:20
